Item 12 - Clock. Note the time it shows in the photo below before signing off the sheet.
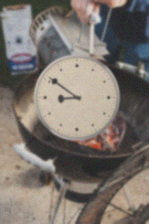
8:51
